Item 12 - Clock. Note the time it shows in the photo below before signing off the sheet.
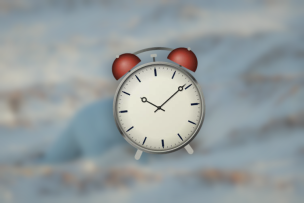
10:09
